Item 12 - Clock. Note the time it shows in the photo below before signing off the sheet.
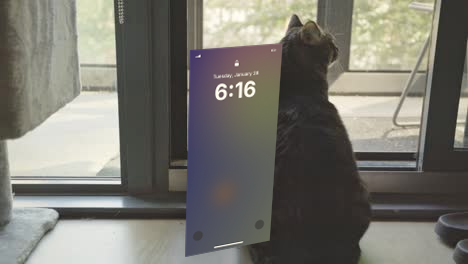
6:16
